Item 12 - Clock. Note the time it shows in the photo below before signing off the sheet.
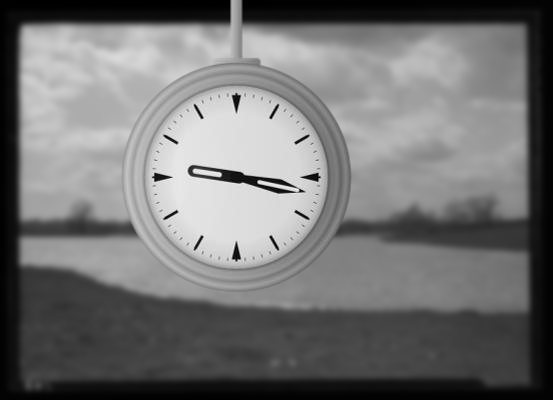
9:17
